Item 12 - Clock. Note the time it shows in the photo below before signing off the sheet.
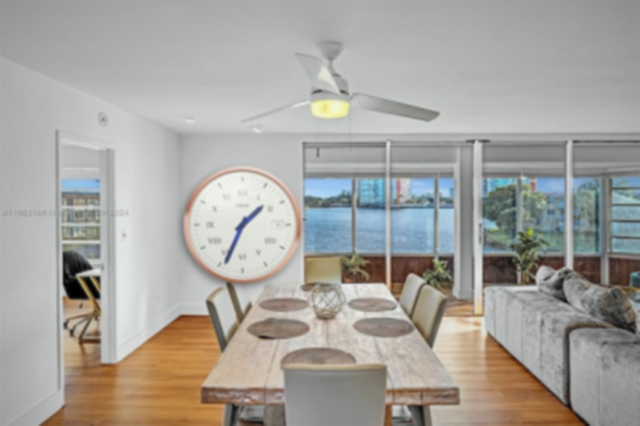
1:34
